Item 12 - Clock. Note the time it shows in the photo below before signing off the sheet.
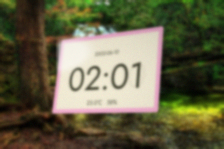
2:01
